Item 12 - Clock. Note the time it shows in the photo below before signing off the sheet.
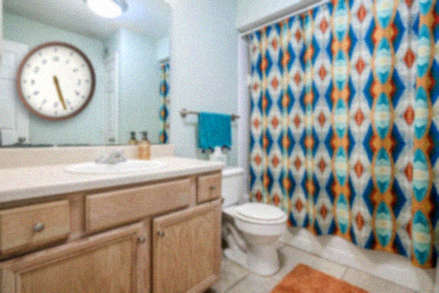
5:27
